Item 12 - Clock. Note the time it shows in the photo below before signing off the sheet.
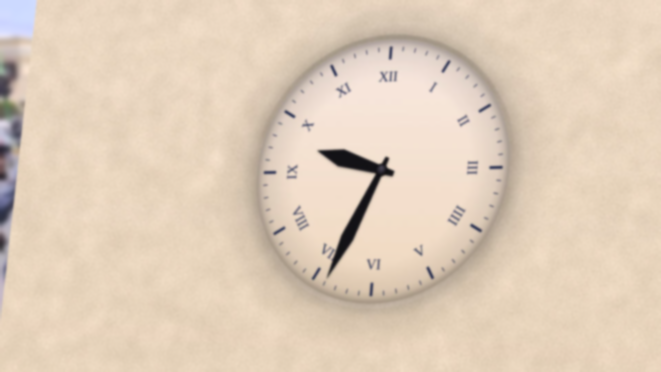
9:34
